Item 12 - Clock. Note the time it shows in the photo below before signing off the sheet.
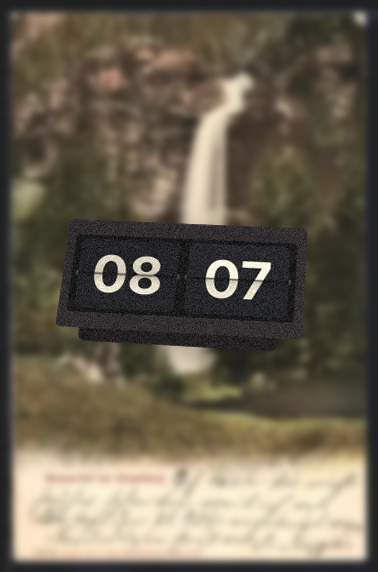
8:07
